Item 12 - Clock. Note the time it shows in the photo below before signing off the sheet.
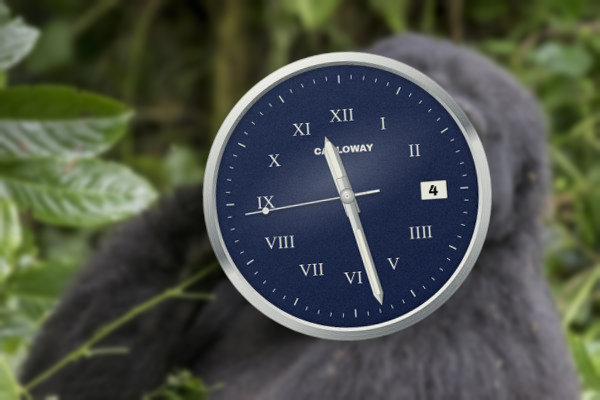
11:27:44
